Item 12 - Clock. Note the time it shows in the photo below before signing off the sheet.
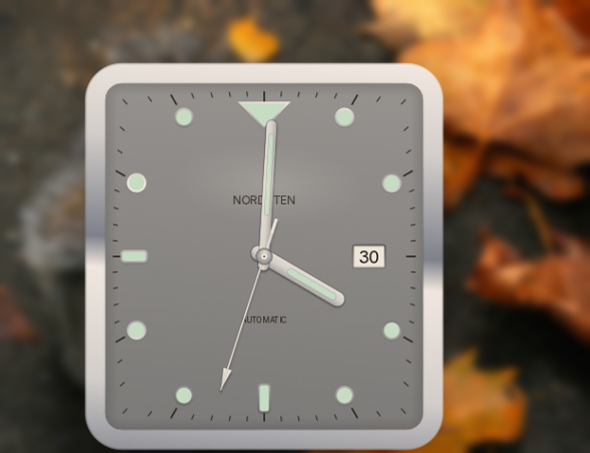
4:00:33
